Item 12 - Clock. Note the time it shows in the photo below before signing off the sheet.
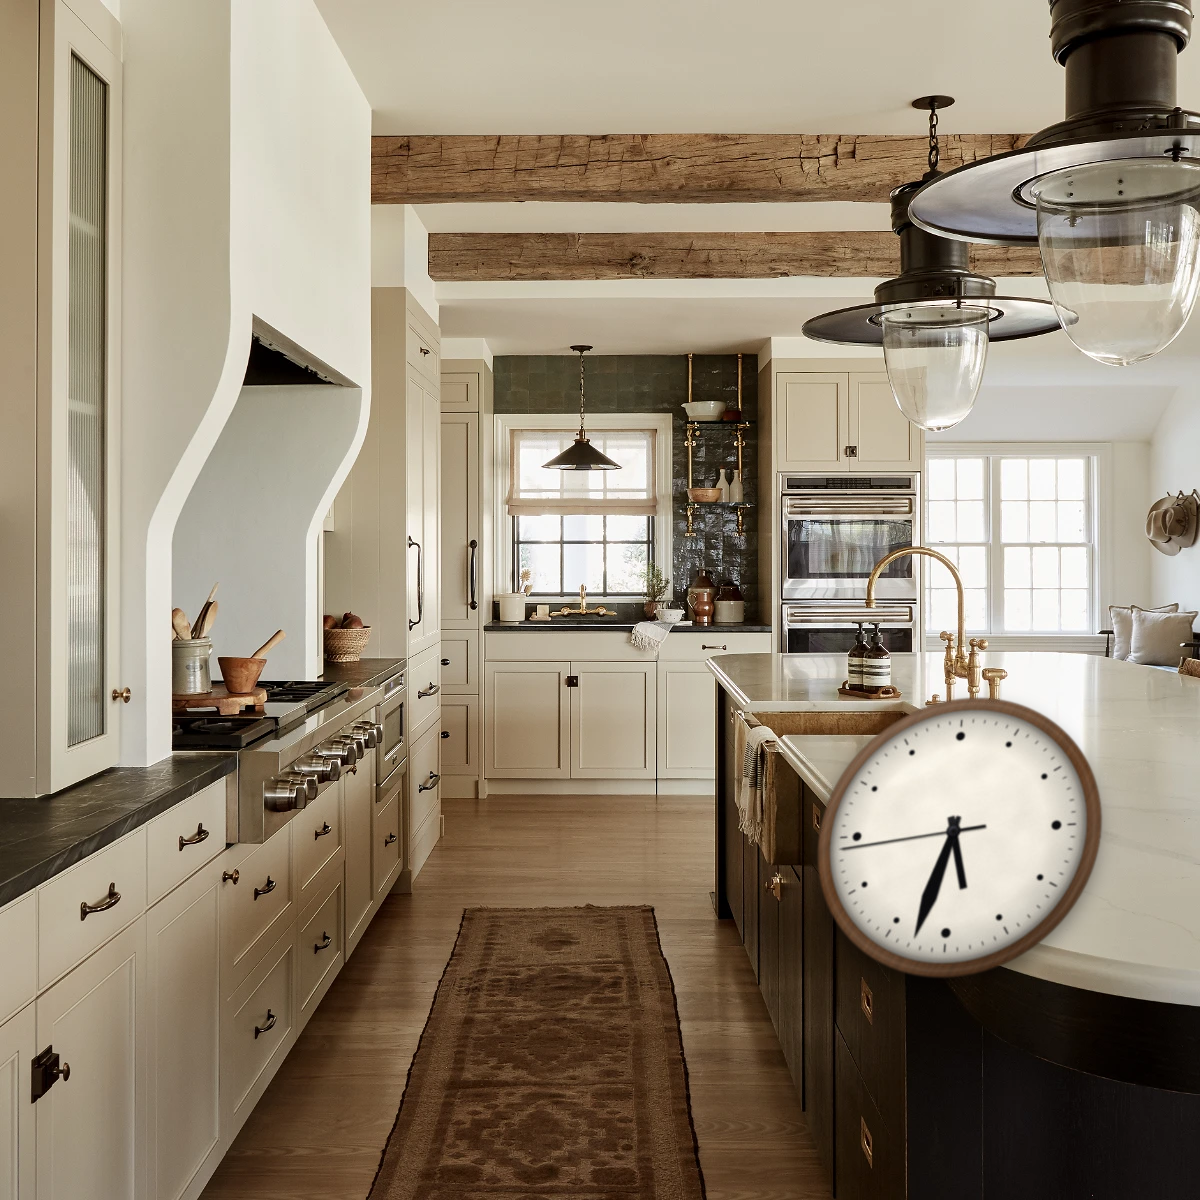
5:32:44
